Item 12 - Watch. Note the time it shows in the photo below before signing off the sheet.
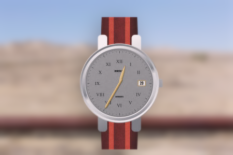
12:35
